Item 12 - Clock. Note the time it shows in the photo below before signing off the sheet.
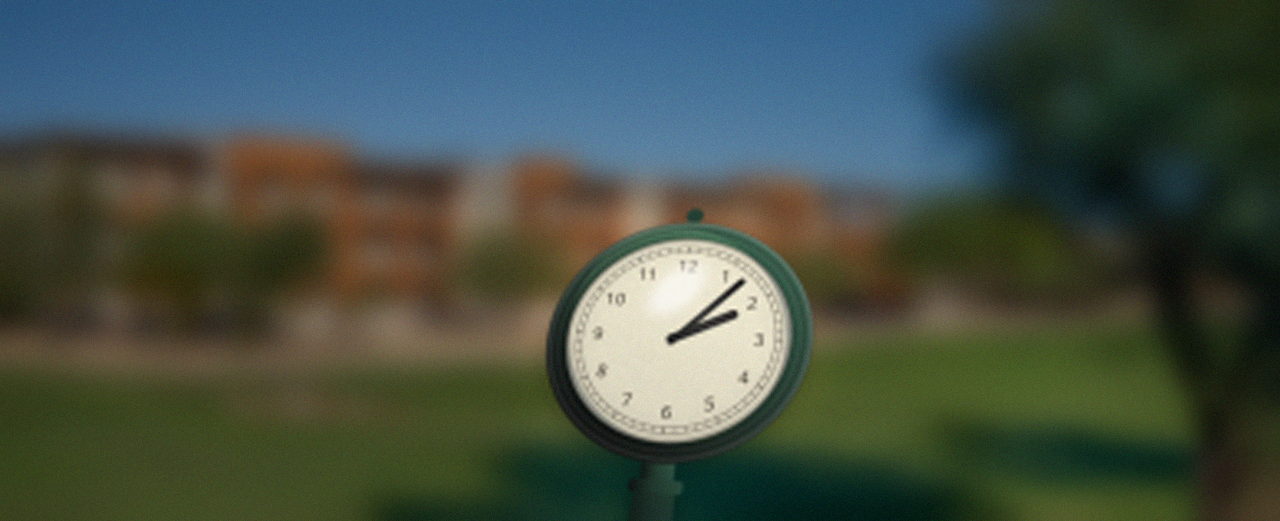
2:07
